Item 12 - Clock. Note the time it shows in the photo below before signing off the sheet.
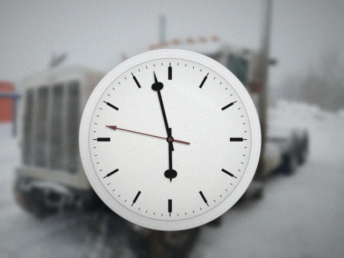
5:57:47
